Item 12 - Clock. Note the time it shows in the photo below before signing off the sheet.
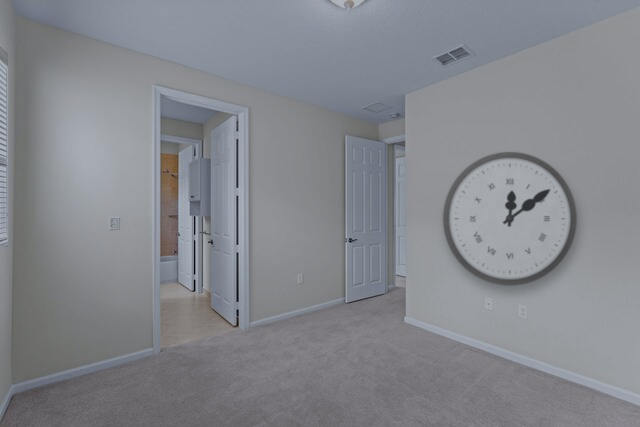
12:09
